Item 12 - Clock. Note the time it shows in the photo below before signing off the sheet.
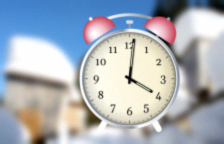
4:01
